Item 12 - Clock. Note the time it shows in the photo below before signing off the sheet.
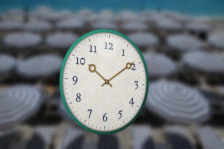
10:09
